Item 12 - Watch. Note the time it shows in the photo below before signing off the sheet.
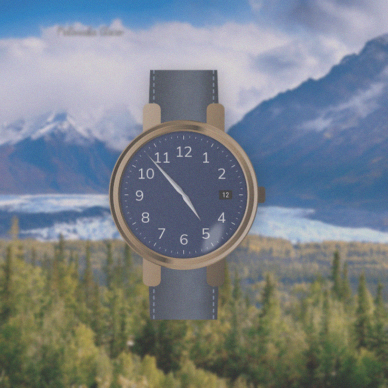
4:53
